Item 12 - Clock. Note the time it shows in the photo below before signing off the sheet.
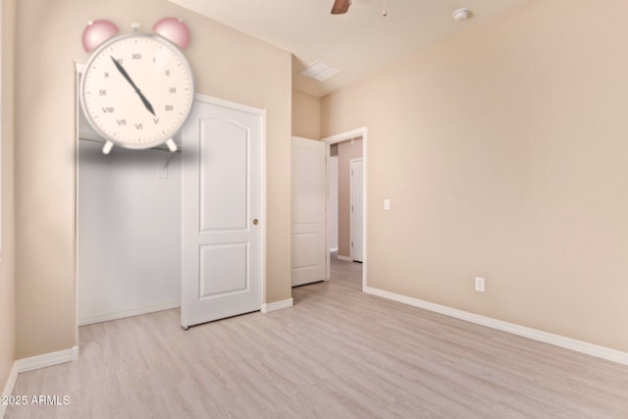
4:54
